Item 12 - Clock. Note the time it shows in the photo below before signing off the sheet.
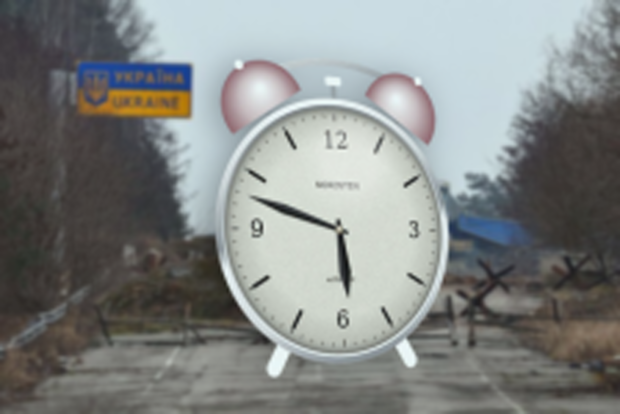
5:48
